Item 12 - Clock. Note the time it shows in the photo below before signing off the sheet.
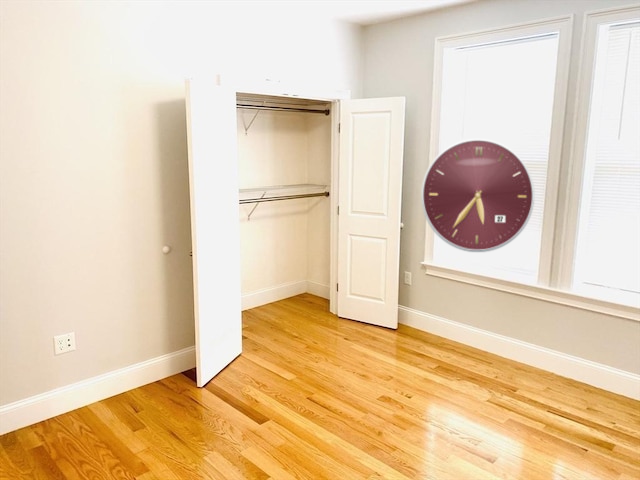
5:36
